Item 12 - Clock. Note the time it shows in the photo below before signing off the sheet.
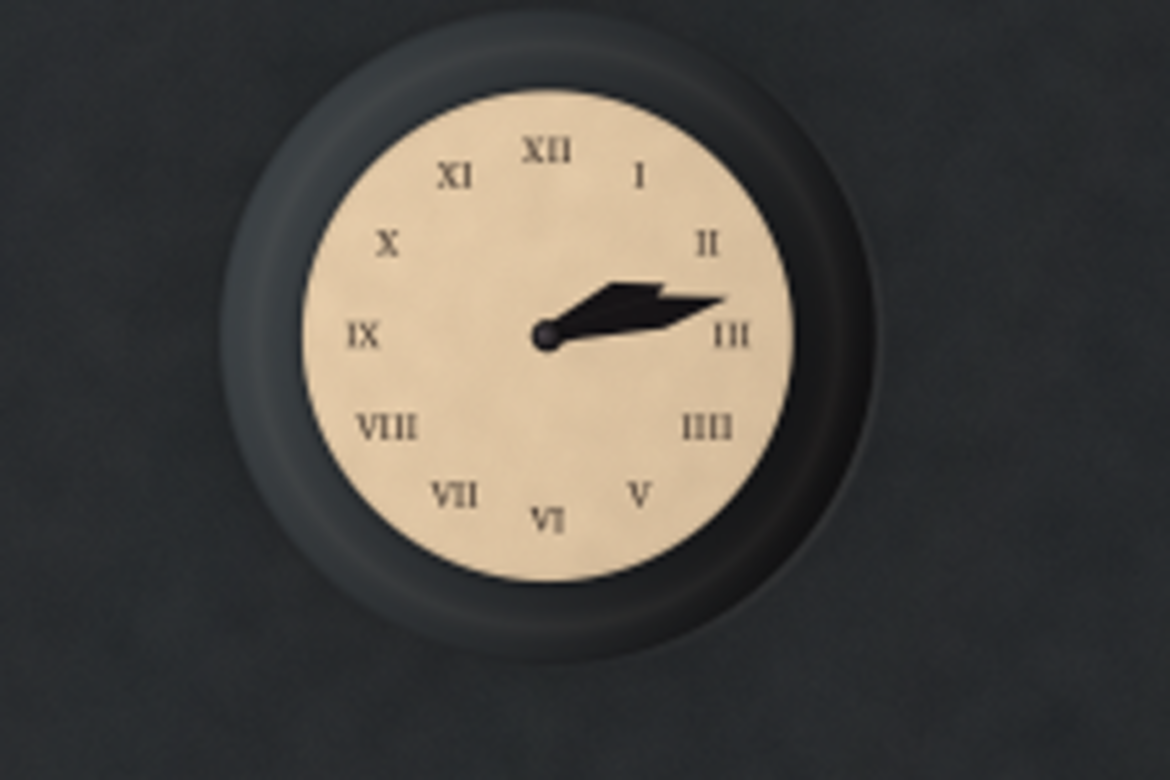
2:13
